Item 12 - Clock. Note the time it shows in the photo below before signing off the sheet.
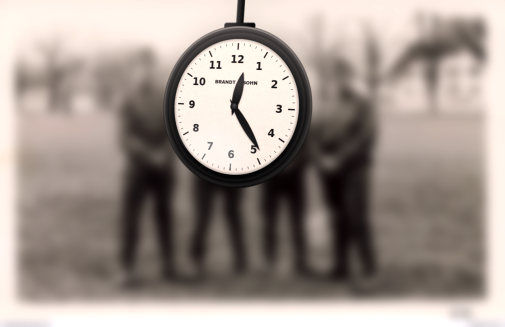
12:24
